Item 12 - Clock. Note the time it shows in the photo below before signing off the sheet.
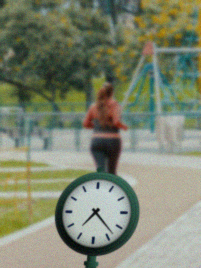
7:23
